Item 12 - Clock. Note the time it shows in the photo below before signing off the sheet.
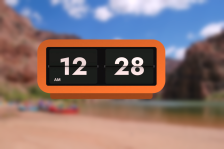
12:28
